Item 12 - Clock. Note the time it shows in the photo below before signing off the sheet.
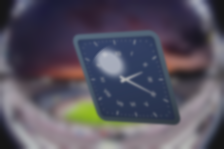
2:20
